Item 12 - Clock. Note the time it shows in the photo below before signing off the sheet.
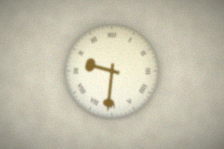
9:31
